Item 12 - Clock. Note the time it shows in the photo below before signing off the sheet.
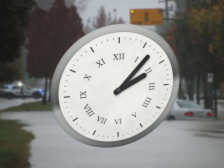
2:07
